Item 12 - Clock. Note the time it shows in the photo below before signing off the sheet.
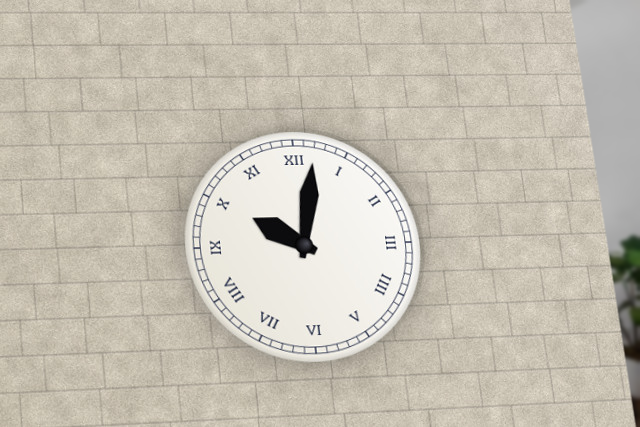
10:02
